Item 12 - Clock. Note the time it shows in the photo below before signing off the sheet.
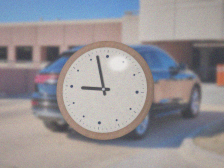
8:57
